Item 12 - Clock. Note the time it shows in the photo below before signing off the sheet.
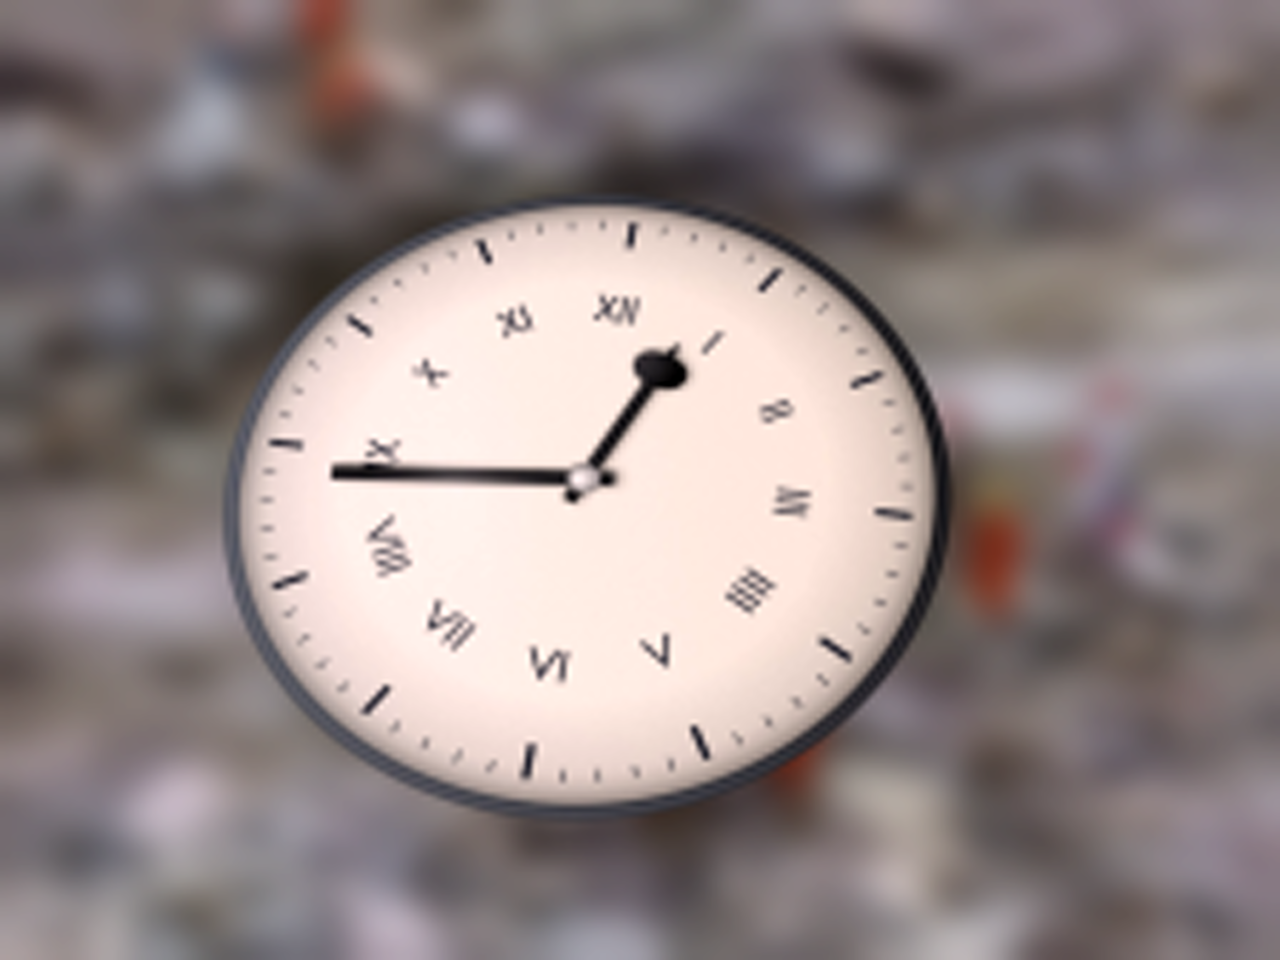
12:44
